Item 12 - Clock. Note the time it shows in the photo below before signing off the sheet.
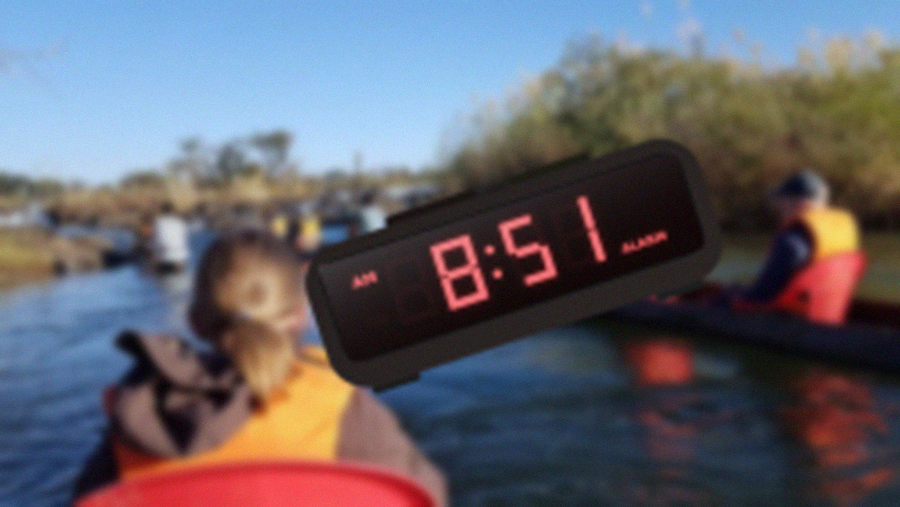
8:51
